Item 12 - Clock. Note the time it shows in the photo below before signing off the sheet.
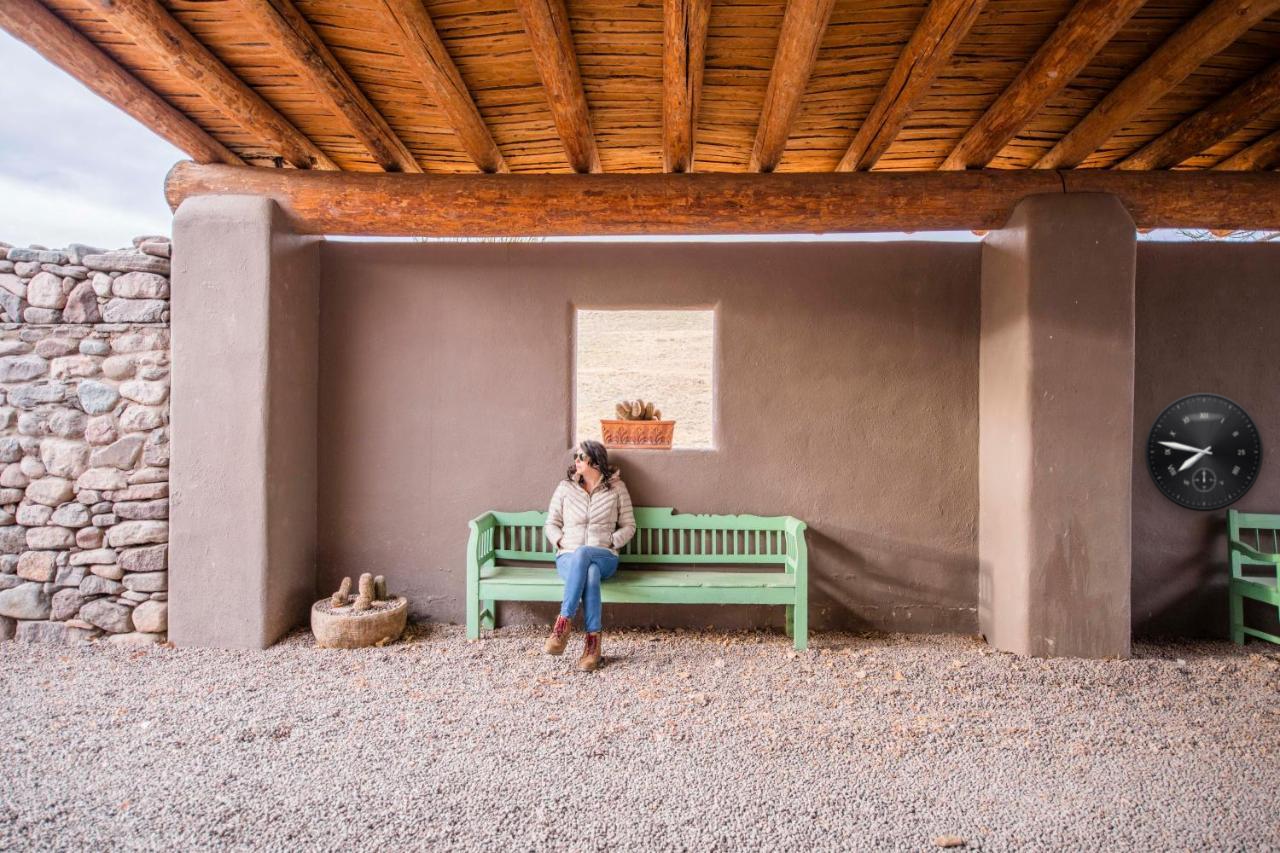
7:47
